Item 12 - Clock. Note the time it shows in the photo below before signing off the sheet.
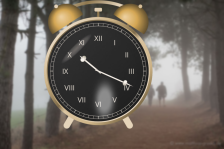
10:19
